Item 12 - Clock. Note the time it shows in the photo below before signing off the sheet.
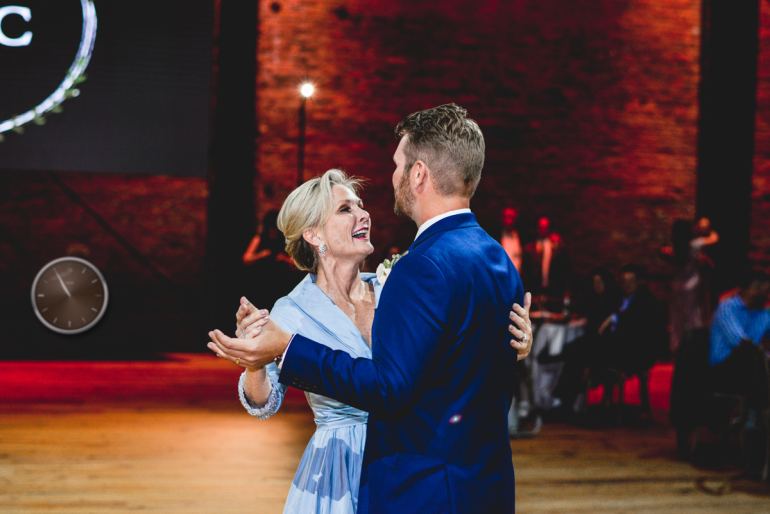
10:55
